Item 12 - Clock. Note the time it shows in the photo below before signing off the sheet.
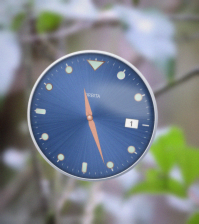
11:26
